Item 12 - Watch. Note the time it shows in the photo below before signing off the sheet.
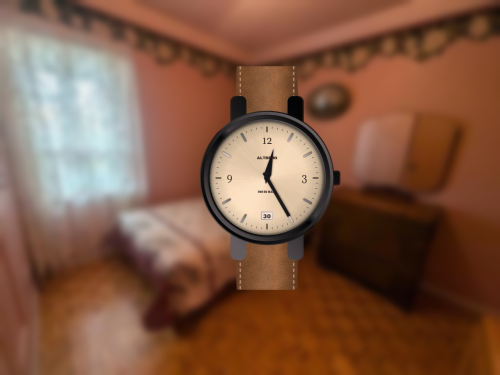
12:25
